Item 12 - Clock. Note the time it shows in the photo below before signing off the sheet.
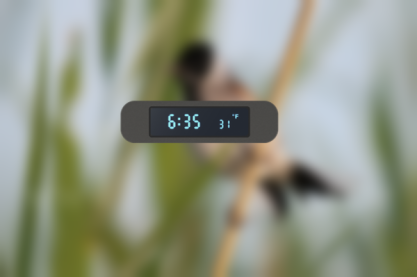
6:35
